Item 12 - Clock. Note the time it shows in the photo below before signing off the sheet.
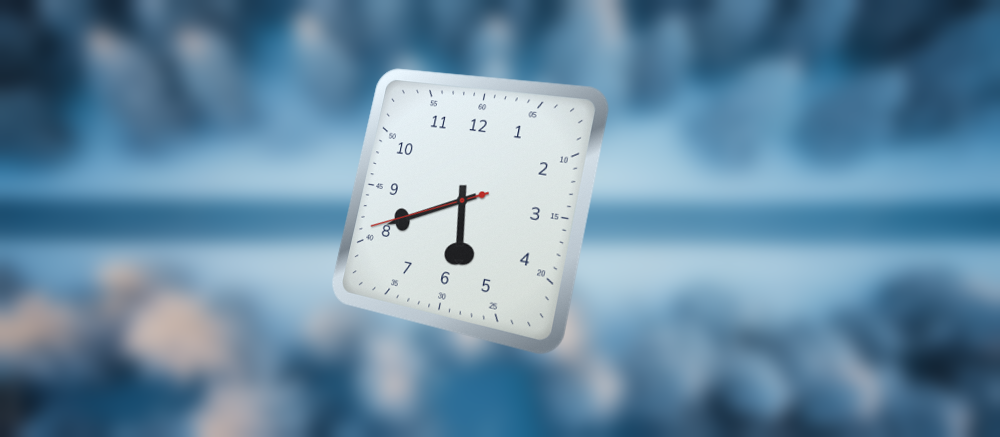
5:40:41
